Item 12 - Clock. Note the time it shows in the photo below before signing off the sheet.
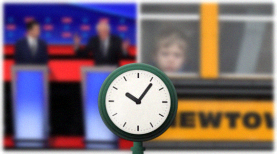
10:06
